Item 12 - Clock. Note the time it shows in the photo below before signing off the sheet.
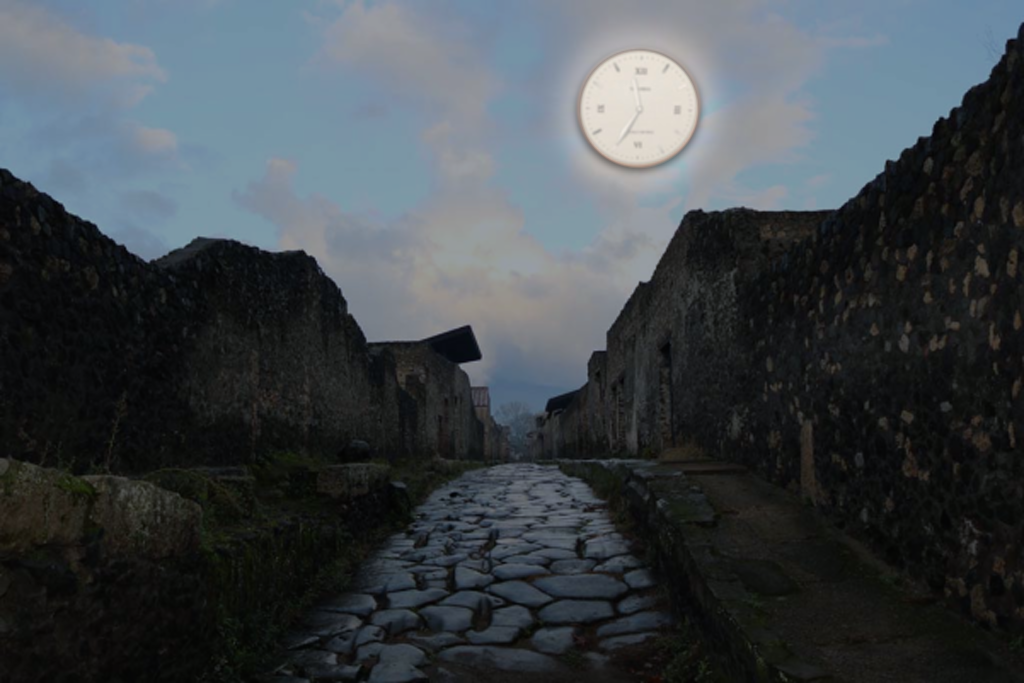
11:35
